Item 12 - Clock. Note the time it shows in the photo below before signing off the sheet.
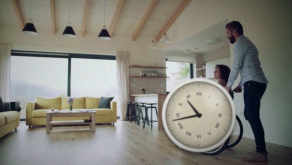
10:43
